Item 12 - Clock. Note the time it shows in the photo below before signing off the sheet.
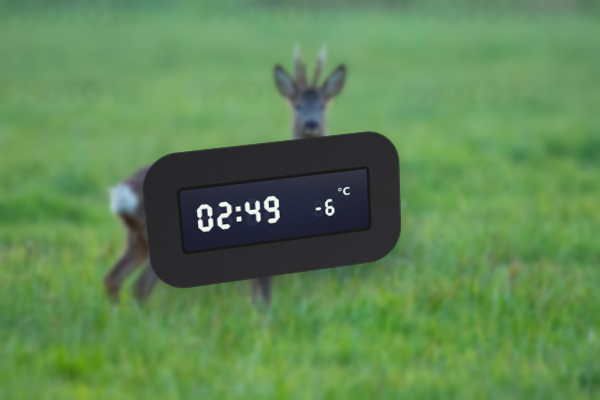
2:49
